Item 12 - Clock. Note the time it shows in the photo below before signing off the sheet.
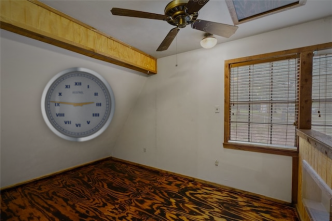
2:46
